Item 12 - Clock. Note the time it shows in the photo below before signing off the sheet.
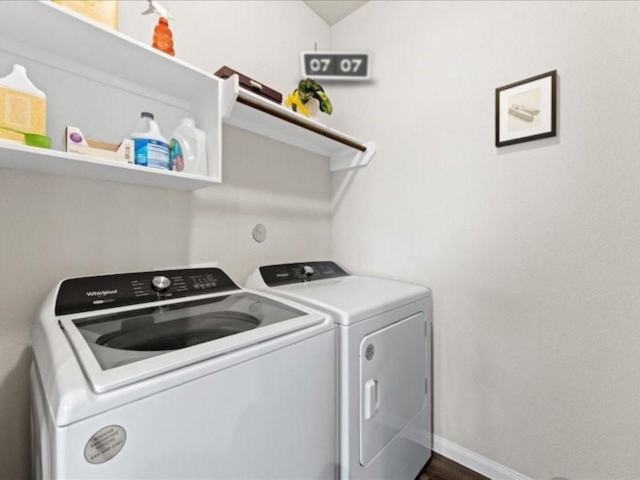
7:07
